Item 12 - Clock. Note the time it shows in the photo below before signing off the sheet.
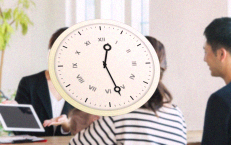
12:27
